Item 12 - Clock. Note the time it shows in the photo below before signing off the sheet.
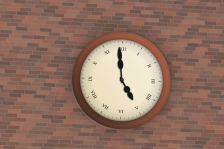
4:59
